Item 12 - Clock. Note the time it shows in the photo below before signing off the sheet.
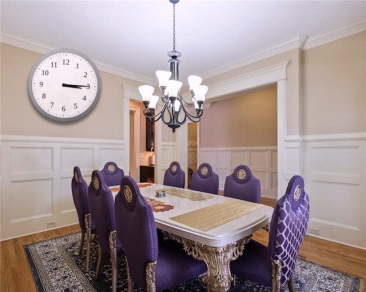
3:15
